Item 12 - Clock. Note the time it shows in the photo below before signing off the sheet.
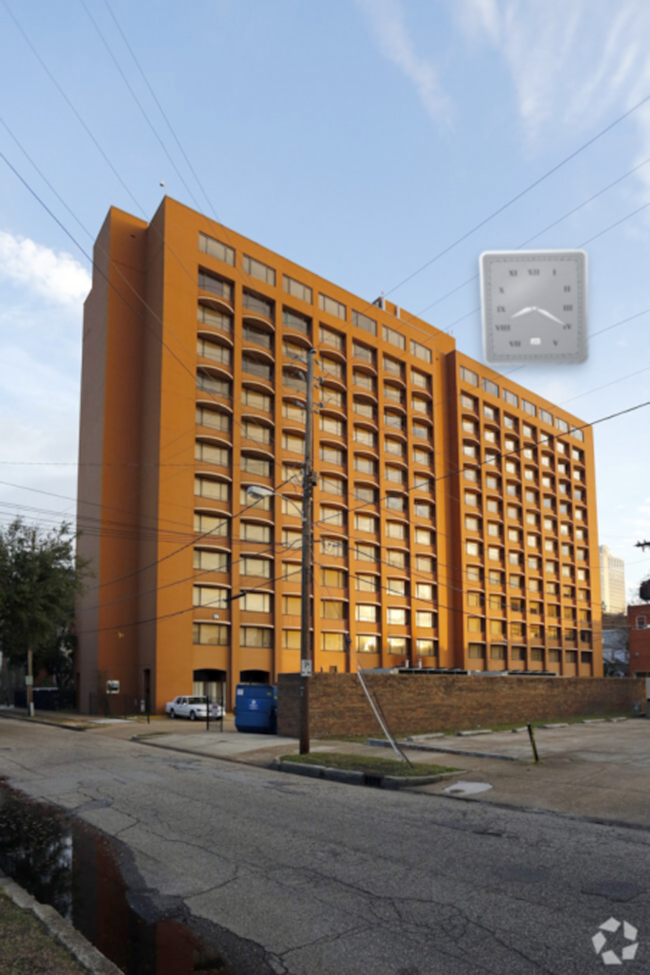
8:20
